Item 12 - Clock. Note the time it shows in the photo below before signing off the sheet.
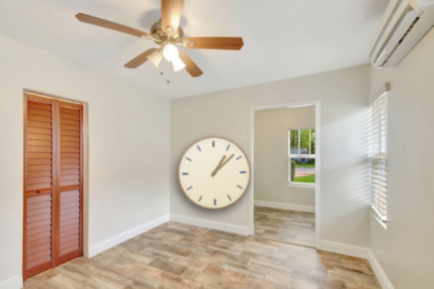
1:08
